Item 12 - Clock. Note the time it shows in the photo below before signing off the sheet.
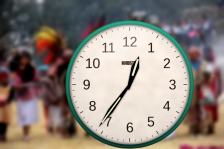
12:36
